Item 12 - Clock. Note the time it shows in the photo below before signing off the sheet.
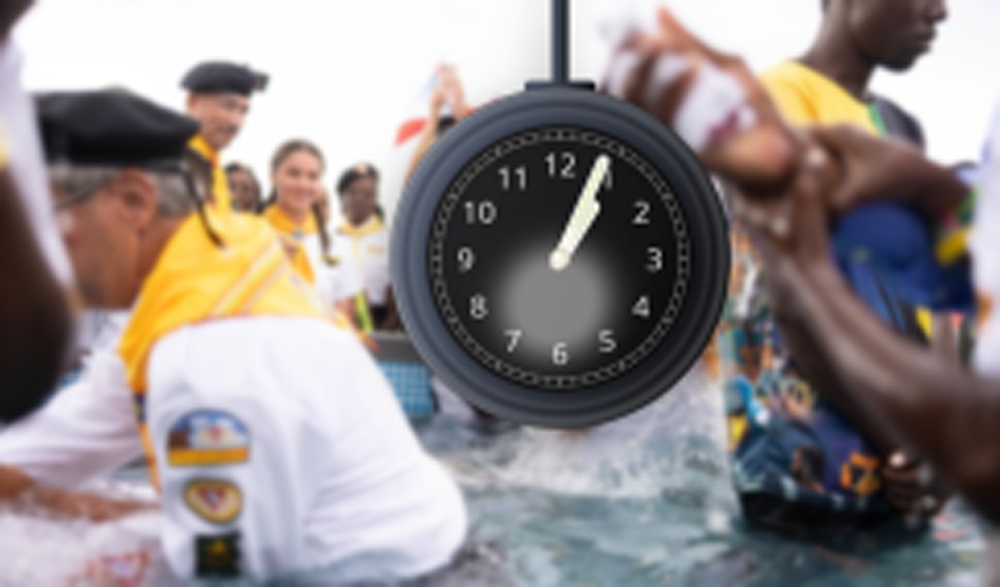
1:04
